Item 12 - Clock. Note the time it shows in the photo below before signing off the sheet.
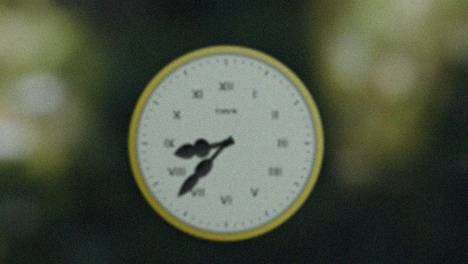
8:37
